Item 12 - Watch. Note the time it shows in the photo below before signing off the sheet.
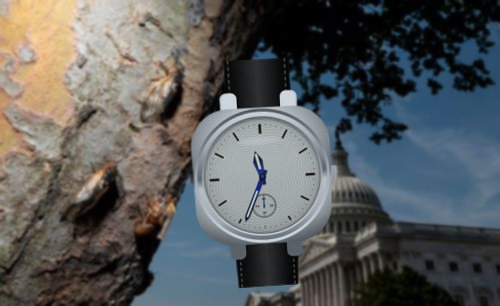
11:34
